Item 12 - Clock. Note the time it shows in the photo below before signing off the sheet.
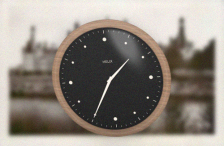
1:35
